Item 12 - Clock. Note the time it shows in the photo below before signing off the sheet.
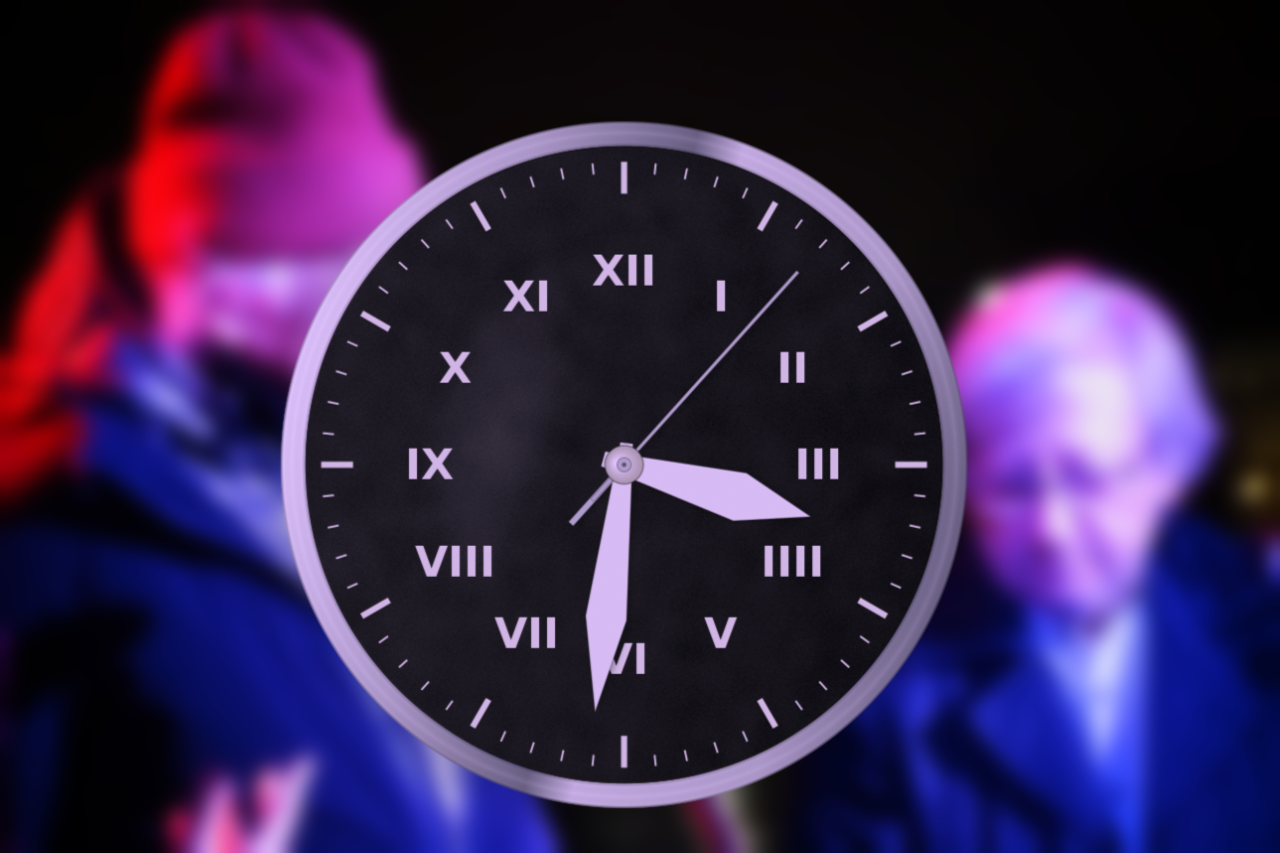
3:31:07
